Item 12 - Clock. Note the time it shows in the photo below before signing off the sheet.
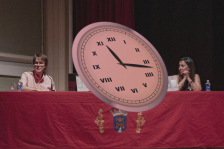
11:17
